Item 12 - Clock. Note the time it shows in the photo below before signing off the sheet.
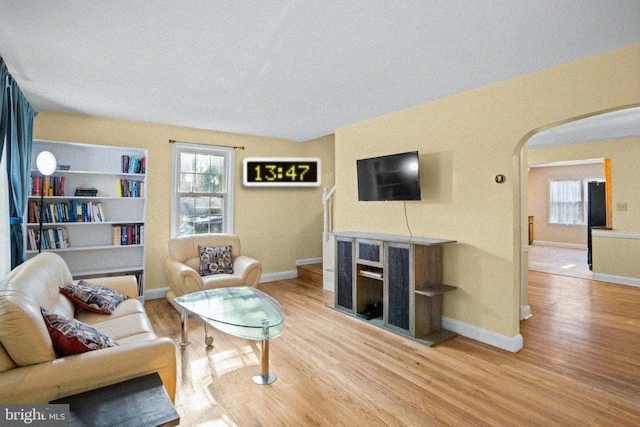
13:47
